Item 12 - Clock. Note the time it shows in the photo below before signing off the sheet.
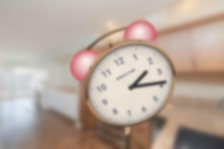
2:19
